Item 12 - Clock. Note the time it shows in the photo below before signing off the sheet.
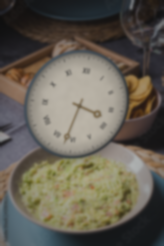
3:32
